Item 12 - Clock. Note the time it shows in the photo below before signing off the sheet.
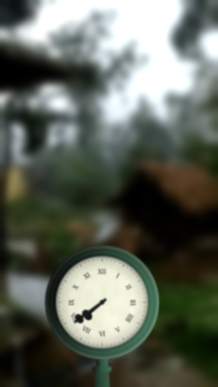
7:39
